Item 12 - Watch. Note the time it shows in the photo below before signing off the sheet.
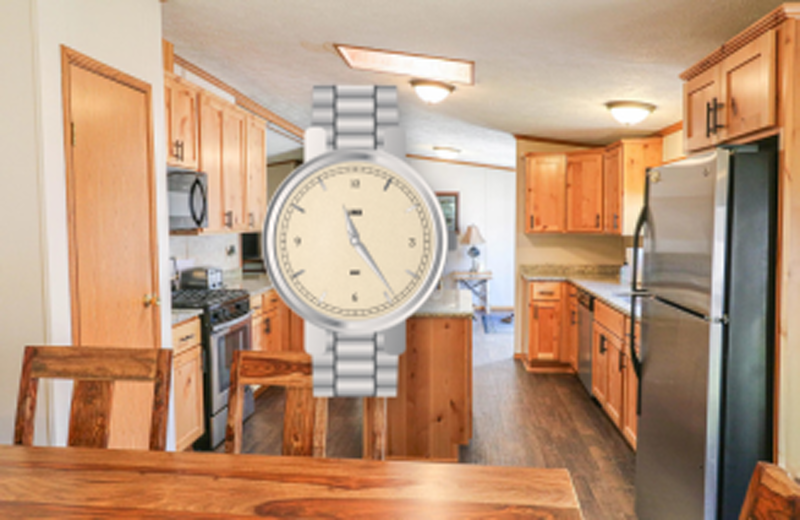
11:24
